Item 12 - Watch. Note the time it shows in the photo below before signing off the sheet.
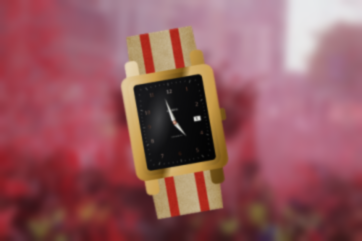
4:58
